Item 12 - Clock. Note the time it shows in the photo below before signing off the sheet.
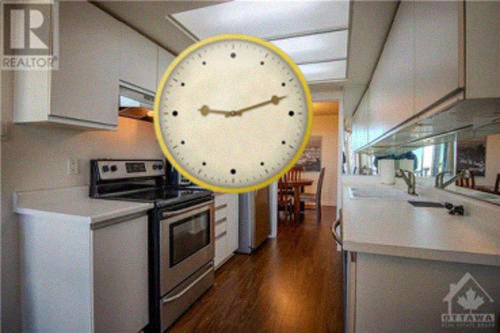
9:12
